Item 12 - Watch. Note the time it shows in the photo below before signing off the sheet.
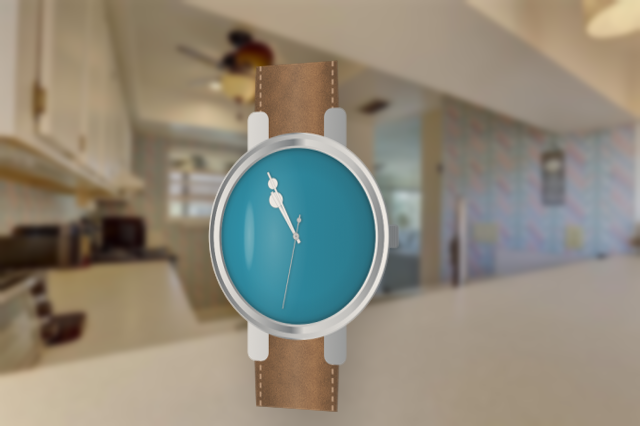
10:55:32
